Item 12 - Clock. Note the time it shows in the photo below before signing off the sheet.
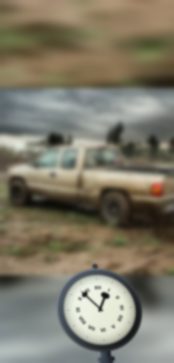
12:53
